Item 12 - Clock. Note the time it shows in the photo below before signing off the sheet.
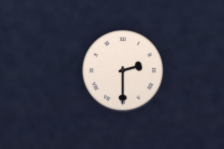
2:30
